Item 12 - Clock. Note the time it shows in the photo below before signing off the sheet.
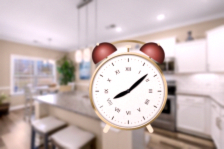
8:08
